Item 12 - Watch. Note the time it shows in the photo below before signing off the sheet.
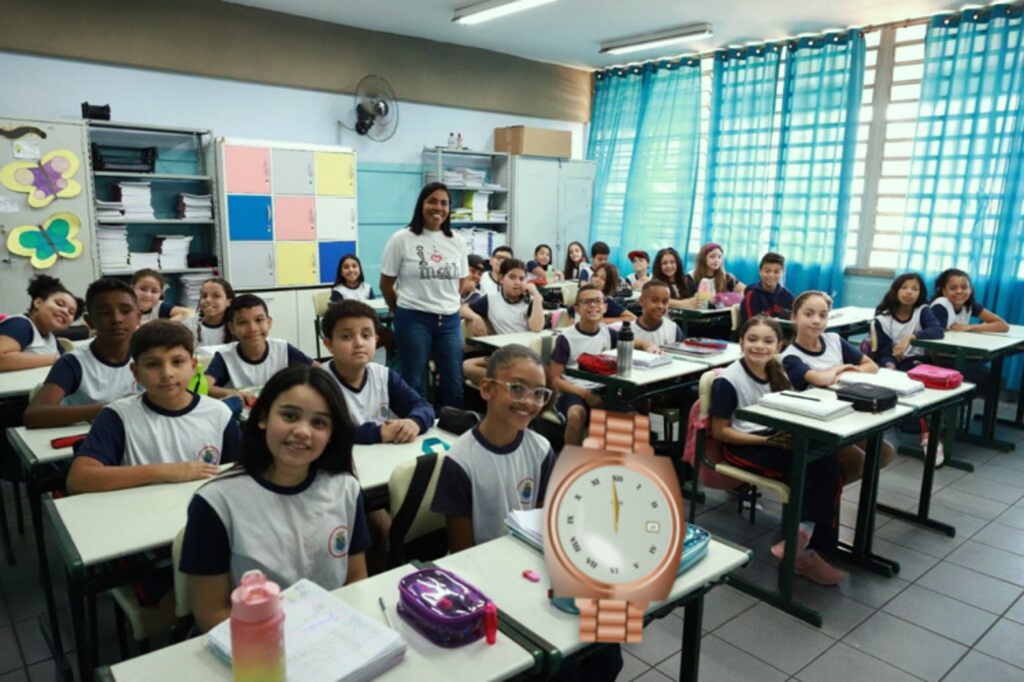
11:59
